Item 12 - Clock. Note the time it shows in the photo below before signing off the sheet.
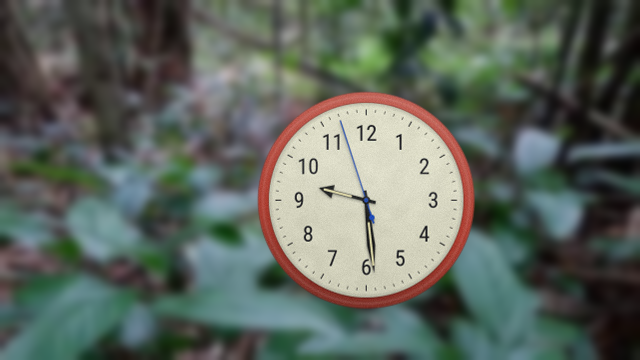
9:28:57
